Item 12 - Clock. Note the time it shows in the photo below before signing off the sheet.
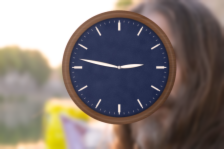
2:47
